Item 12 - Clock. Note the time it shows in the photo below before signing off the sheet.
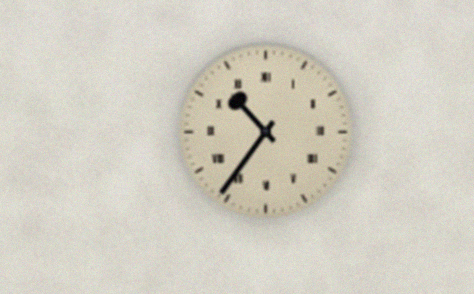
10:36
